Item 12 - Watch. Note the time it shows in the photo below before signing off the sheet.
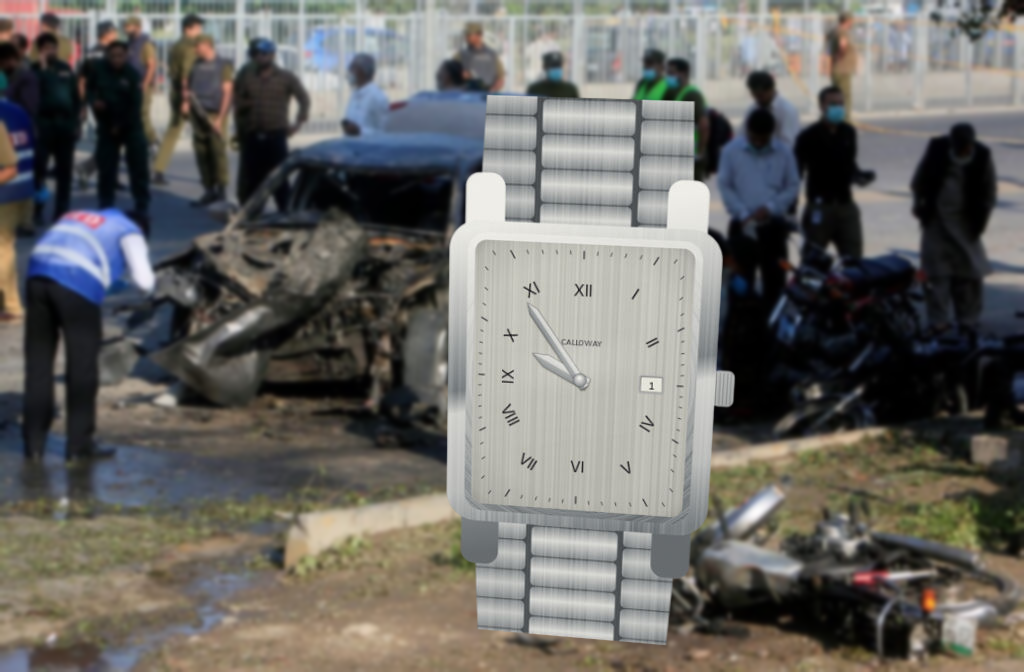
9:54
